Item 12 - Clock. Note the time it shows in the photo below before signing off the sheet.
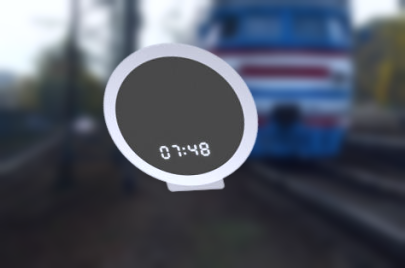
7:48
